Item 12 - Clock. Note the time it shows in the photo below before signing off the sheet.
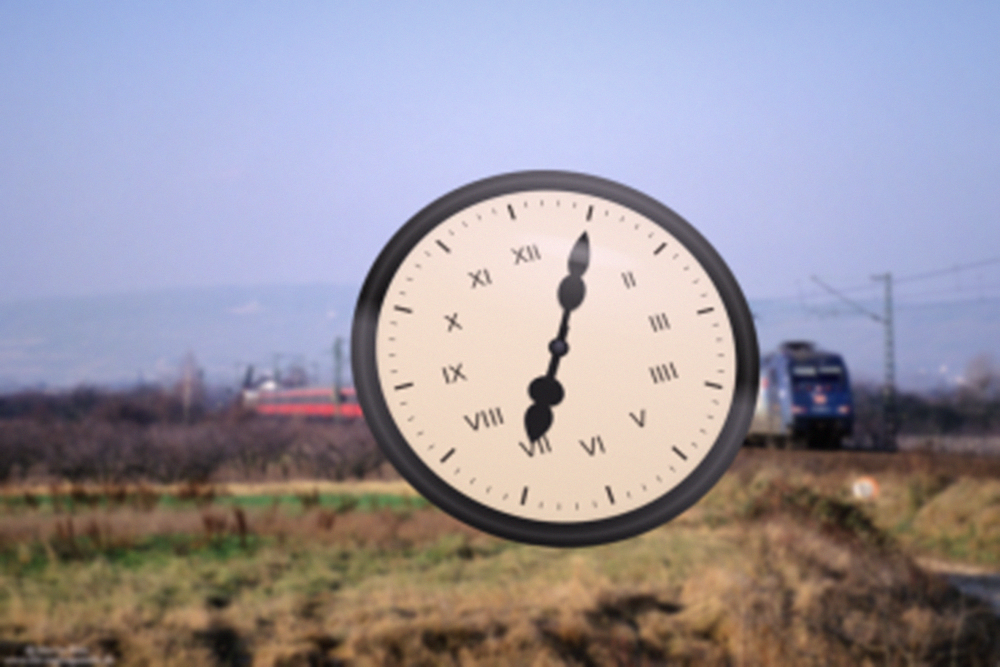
7:05
